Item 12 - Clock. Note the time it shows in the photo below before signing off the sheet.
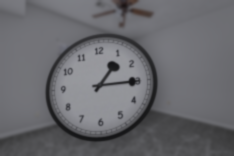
1:15
